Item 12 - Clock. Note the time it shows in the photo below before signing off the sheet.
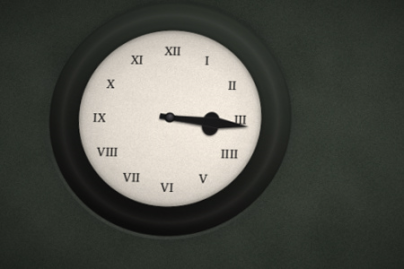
3:16
